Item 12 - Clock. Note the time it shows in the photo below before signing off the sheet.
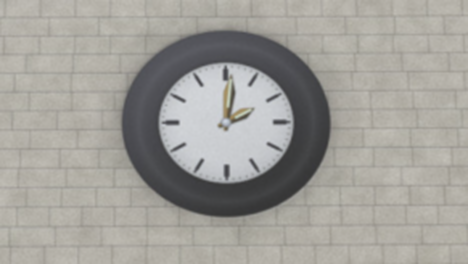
2:01
